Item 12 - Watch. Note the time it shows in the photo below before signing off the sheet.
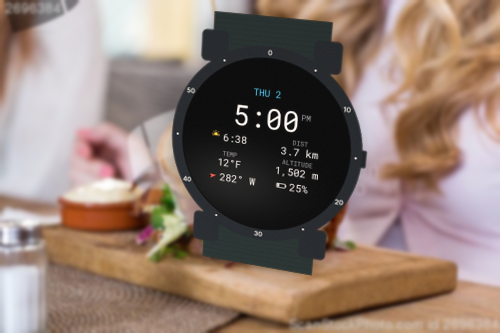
5:00
